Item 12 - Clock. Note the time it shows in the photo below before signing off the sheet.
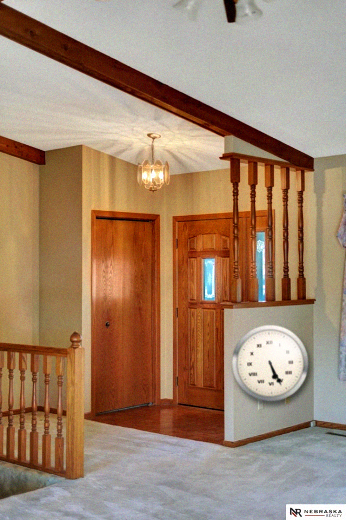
5:26
